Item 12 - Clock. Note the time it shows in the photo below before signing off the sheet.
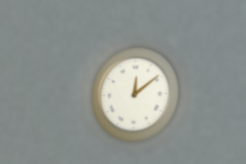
12:09
